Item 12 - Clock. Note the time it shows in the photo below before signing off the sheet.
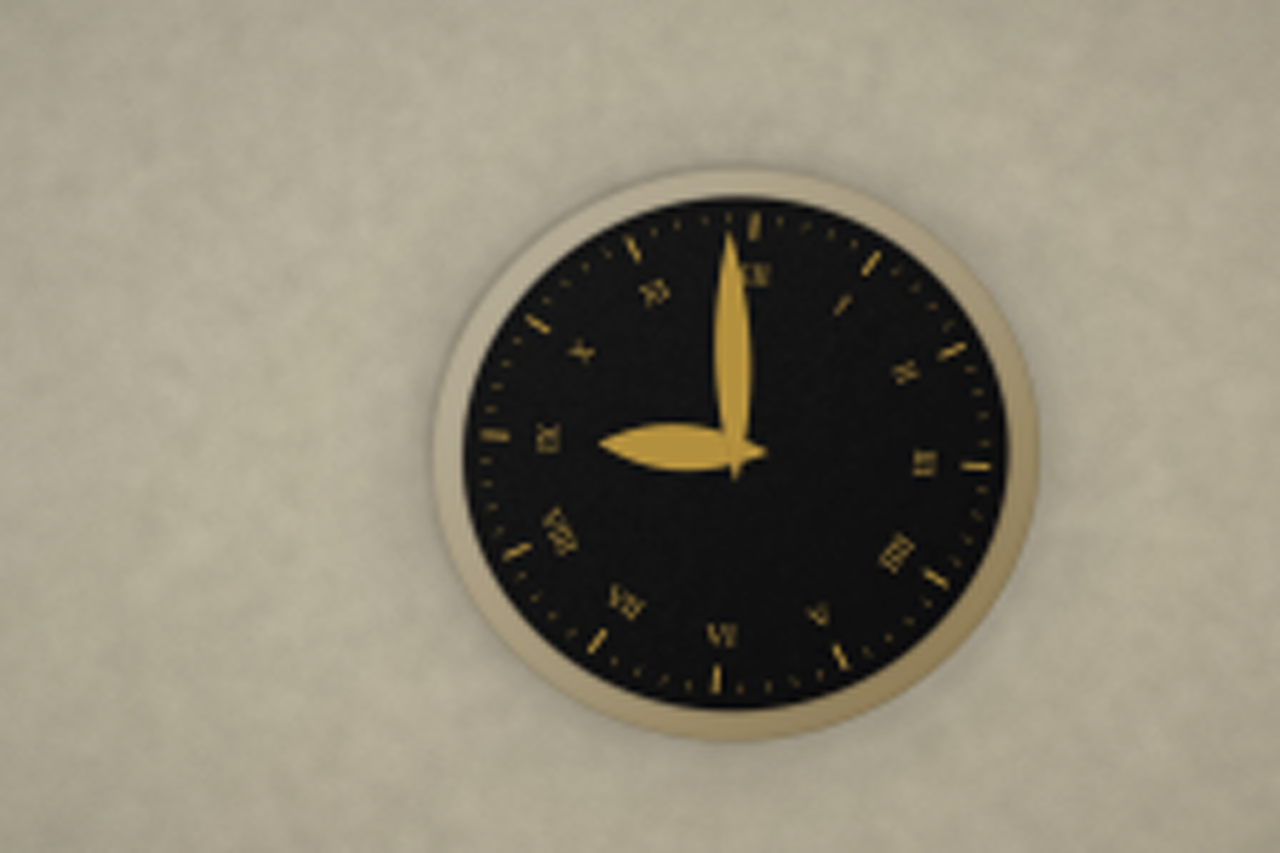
8:59
